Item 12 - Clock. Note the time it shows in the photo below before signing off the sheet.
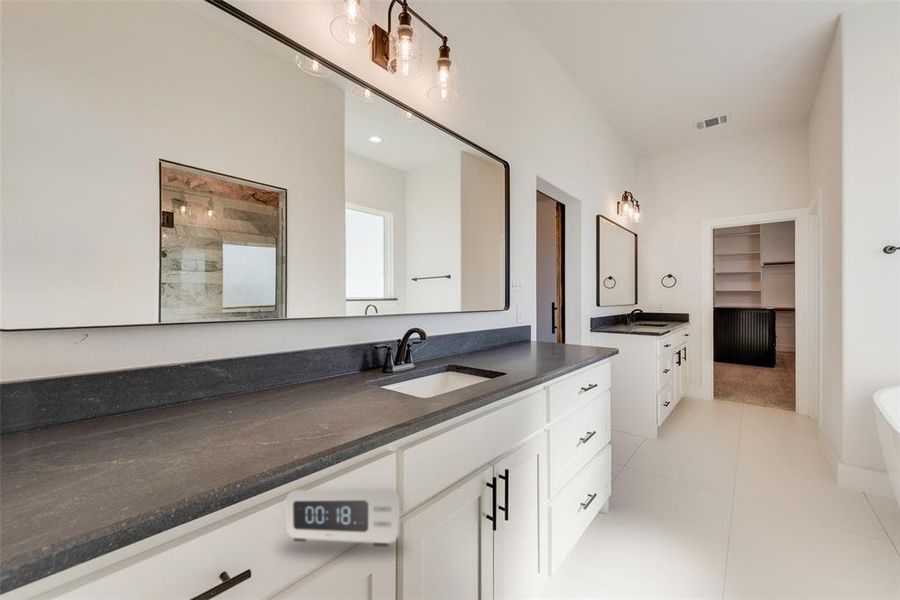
0:18
